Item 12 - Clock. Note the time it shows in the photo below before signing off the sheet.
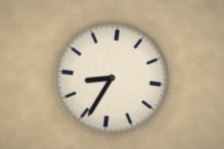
8:34
